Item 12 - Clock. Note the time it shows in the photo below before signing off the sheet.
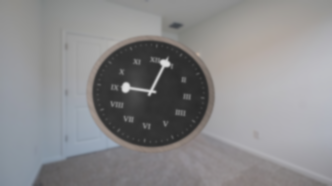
9:03
